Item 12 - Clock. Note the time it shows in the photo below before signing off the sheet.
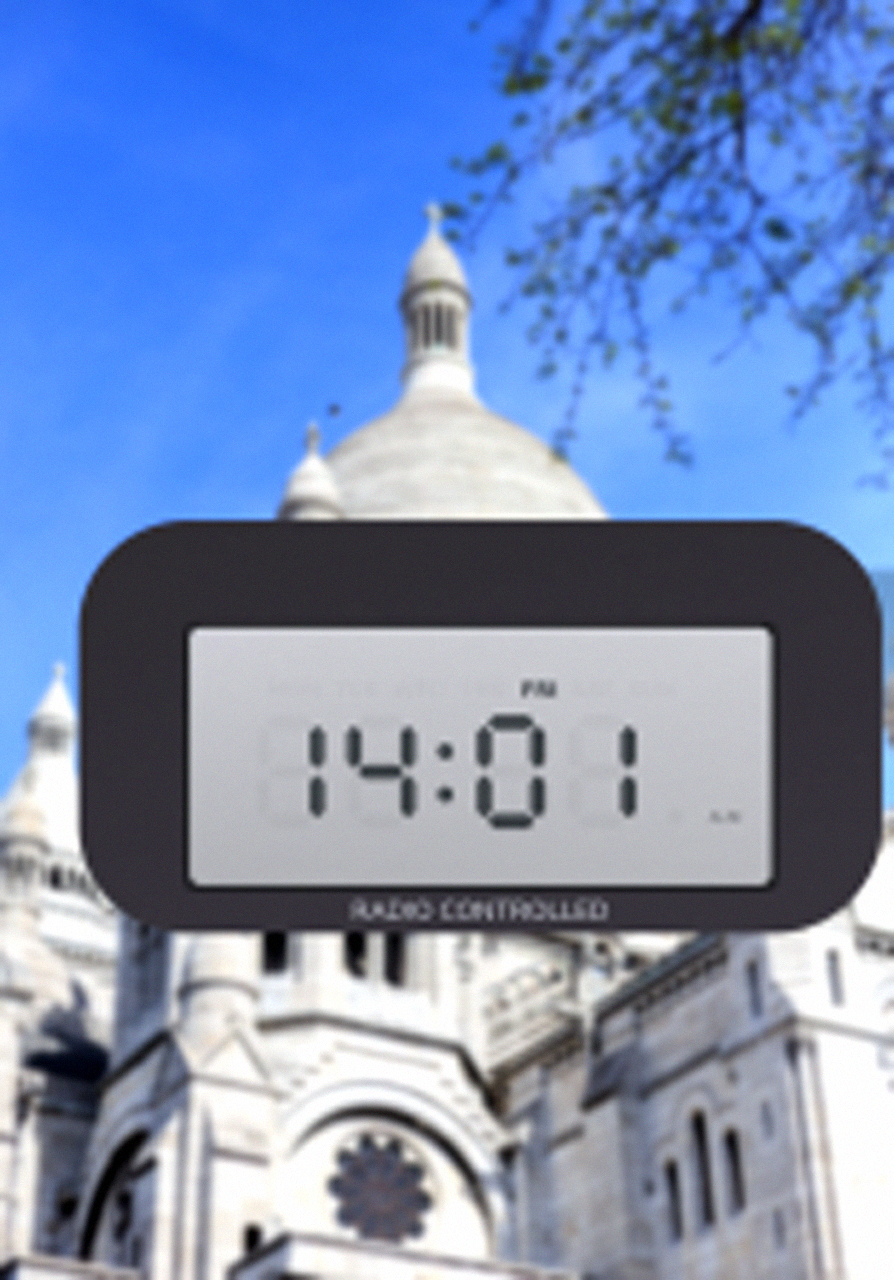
14:01
